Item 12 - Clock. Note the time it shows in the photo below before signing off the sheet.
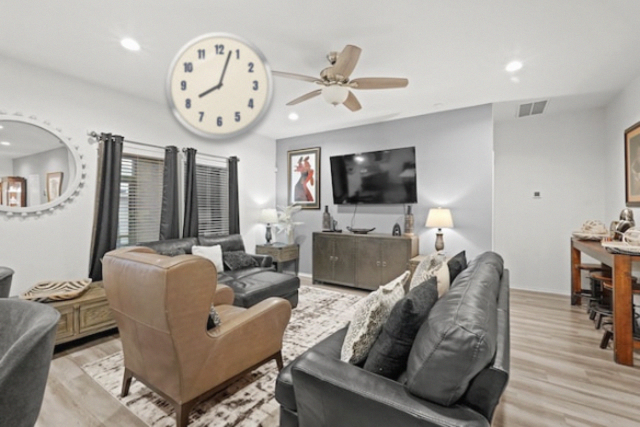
8:03
